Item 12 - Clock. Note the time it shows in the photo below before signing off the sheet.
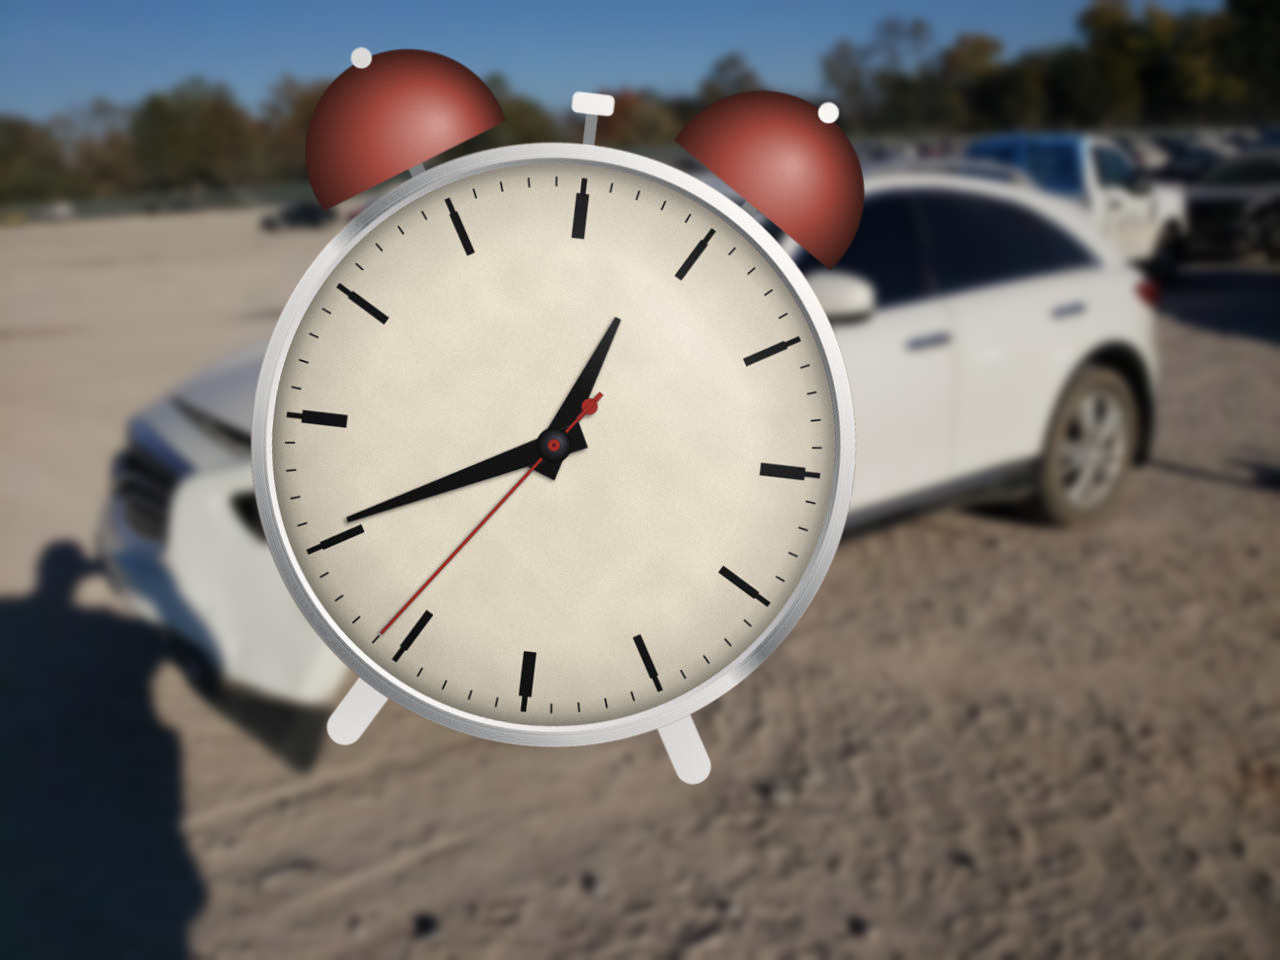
12:40:36
